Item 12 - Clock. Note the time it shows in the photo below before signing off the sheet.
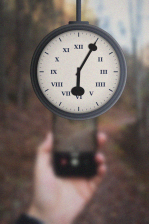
6:05
